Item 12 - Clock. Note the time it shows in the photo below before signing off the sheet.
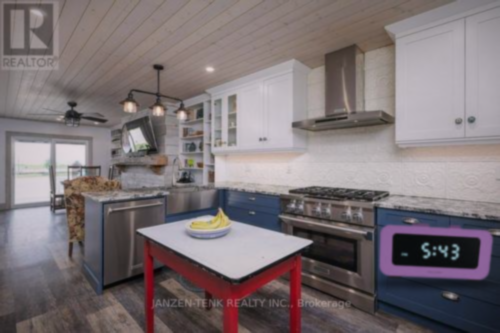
5:43
